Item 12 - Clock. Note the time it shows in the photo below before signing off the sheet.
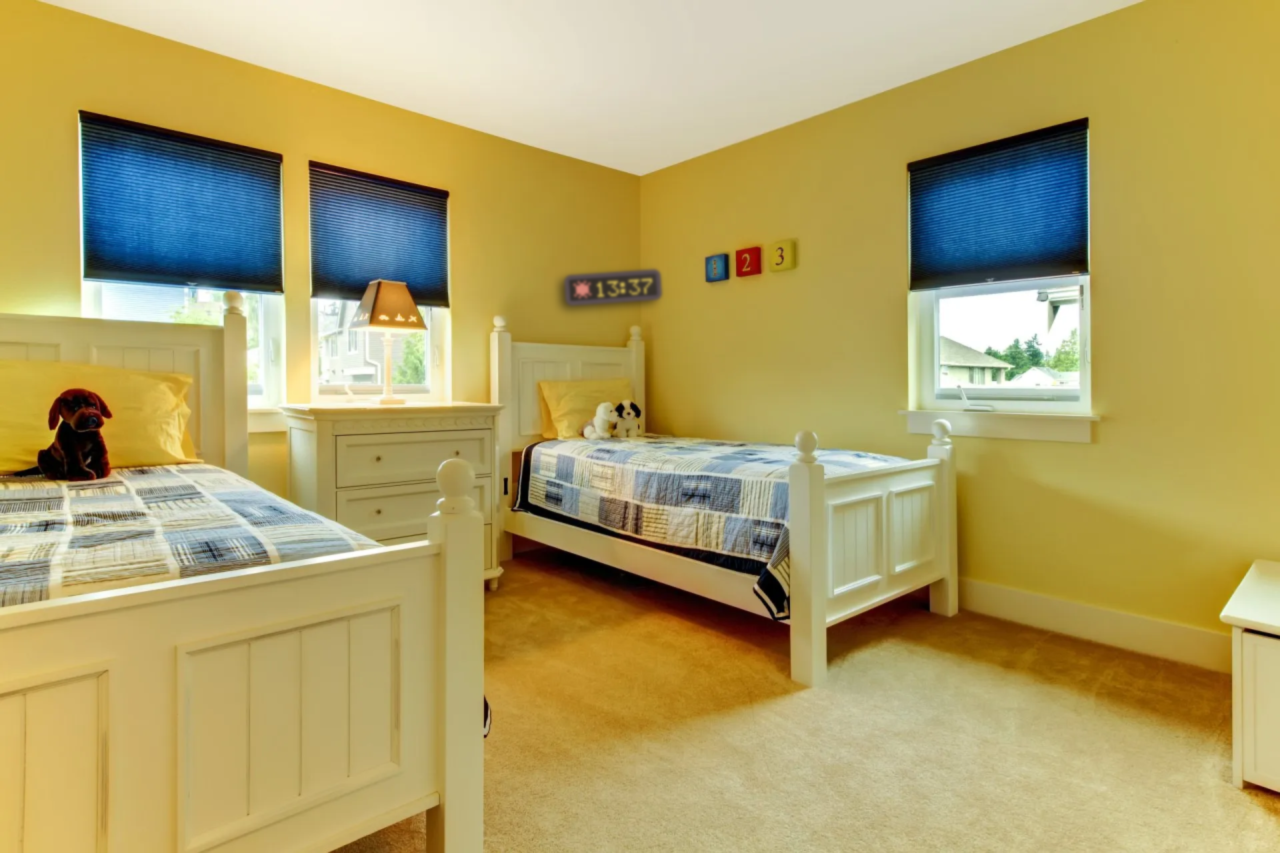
13:37
